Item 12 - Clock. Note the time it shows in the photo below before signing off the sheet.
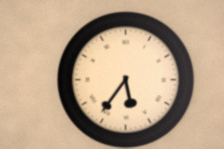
5:36
